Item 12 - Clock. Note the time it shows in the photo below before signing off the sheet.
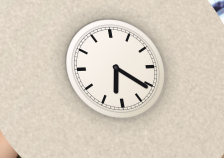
6:21
